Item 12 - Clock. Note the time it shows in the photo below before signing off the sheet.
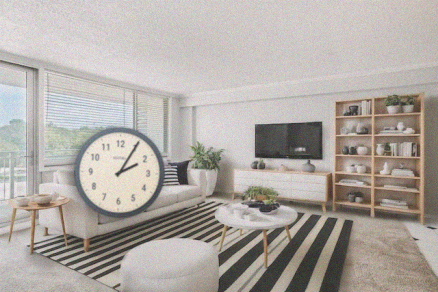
2:05
